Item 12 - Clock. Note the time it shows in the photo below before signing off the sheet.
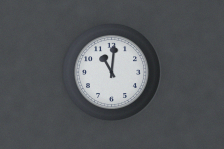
11:01
